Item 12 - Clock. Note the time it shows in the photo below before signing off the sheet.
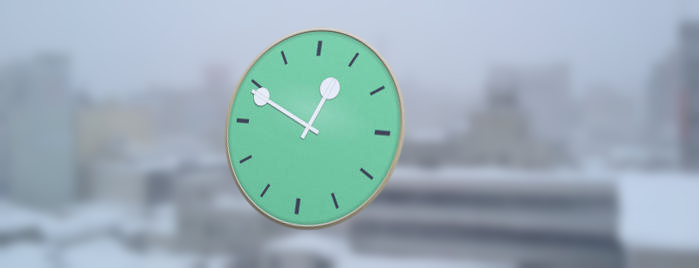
12:49
